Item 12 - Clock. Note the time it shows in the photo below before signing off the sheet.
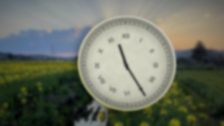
11:25
